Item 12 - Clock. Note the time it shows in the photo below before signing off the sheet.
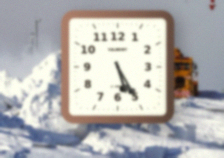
5:25
